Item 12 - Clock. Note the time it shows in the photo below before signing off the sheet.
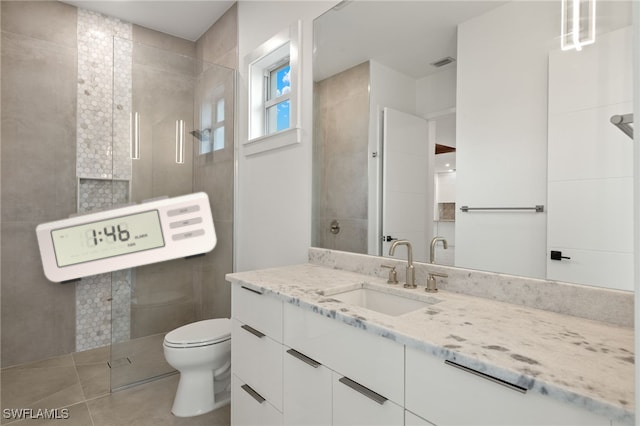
1:46
